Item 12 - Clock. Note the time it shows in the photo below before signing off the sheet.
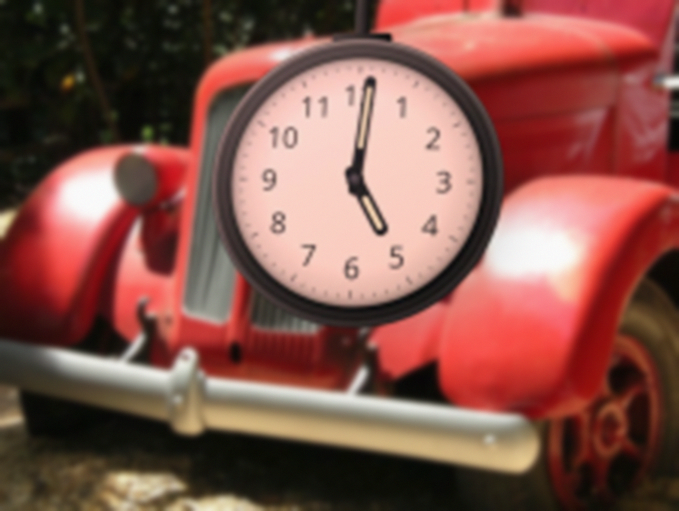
5:01
